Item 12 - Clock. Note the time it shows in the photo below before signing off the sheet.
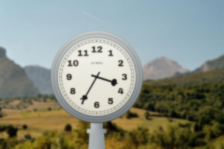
3:35
